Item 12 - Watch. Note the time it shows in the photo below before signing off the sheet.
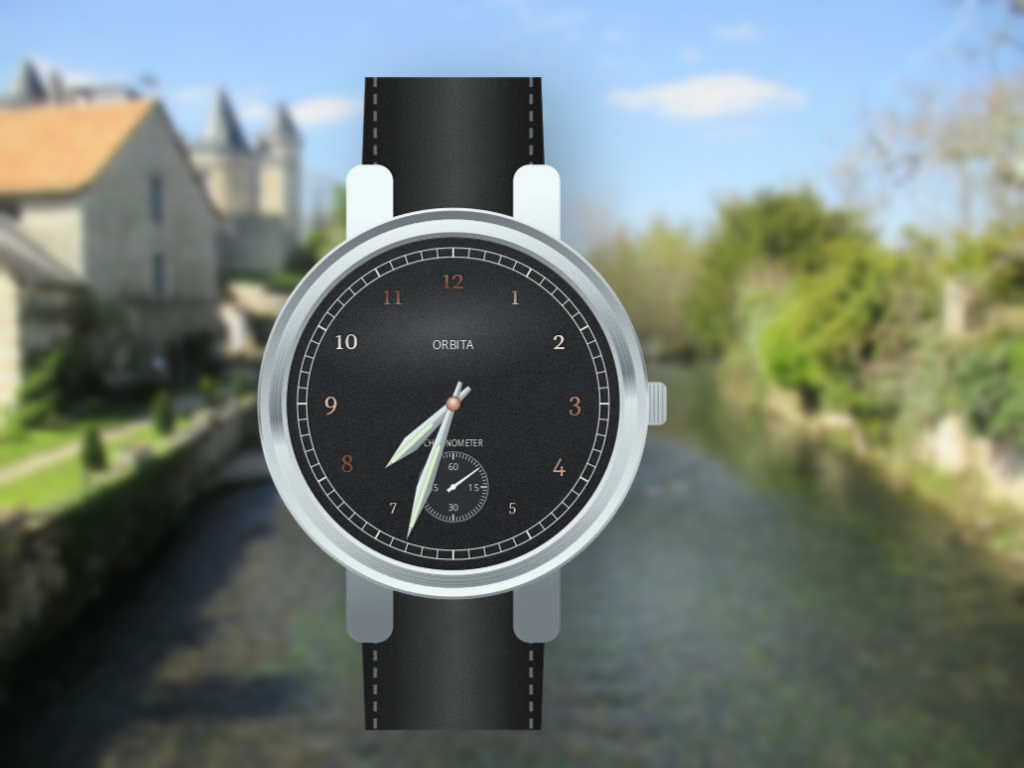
7:33:09
